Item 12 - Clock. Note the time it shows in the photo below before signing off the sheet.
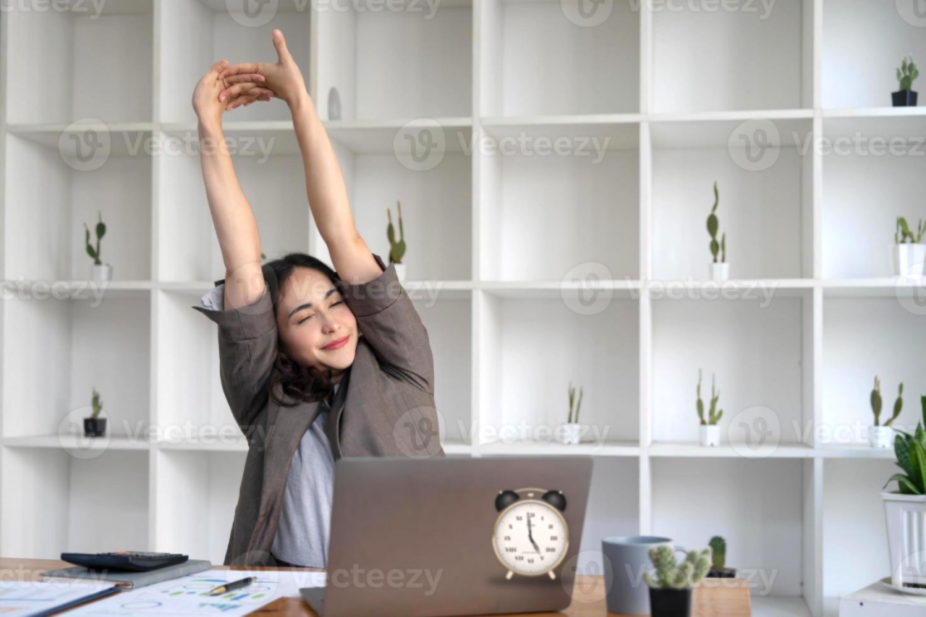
4:59
